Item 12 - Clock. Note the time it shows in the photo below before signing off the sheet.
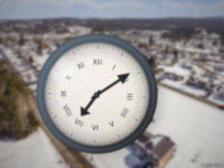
7:09
